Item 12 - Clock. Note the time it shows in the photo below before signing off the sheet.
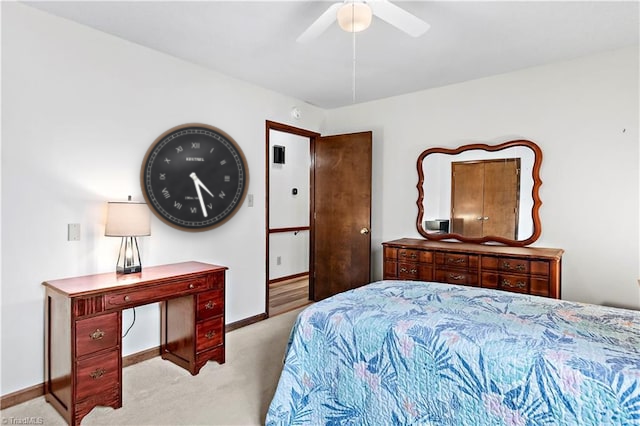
4:27
